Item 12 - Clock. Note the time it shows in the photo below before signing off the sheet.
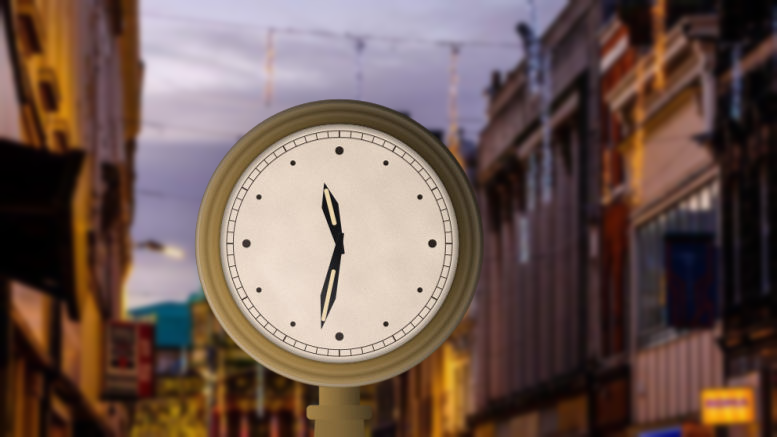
11:32
